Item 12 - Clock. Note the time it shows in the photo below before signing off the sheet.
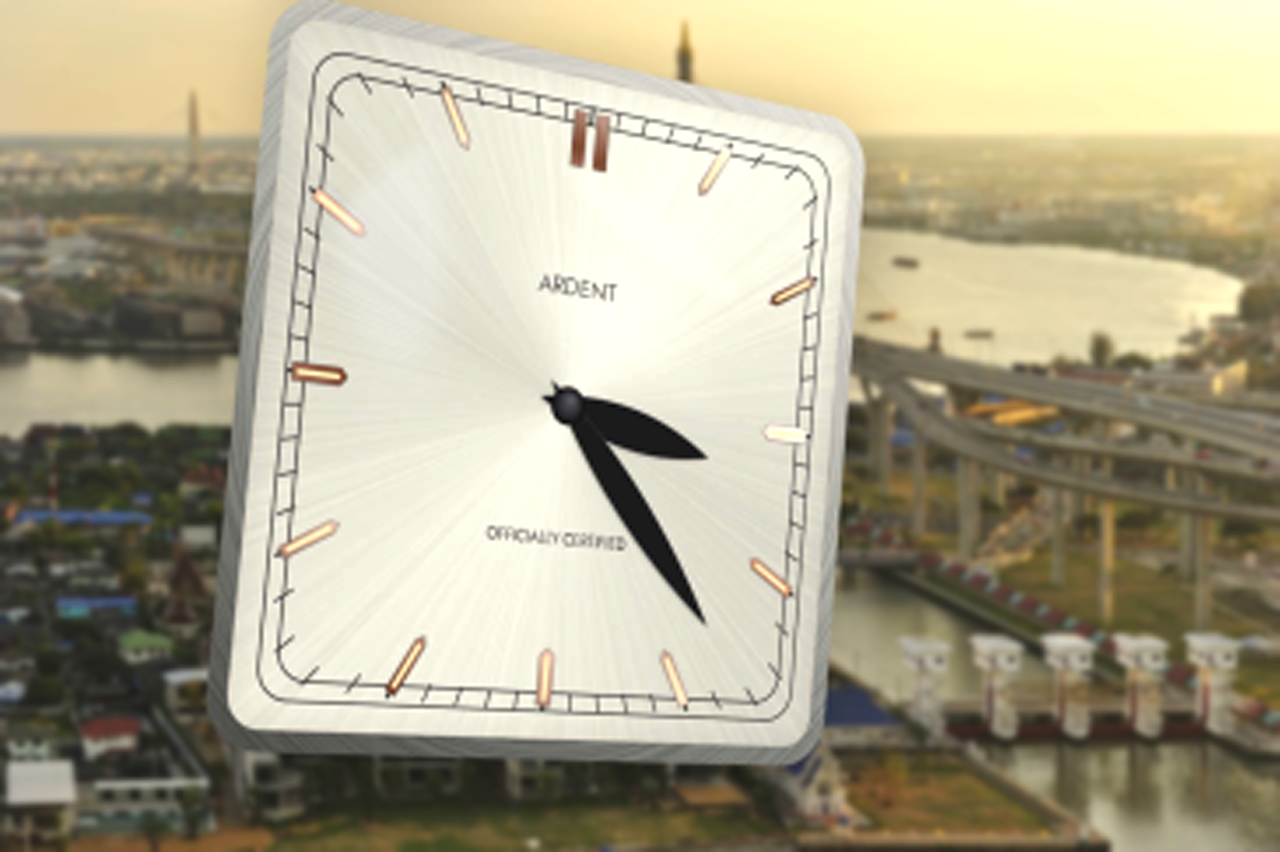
3:23
